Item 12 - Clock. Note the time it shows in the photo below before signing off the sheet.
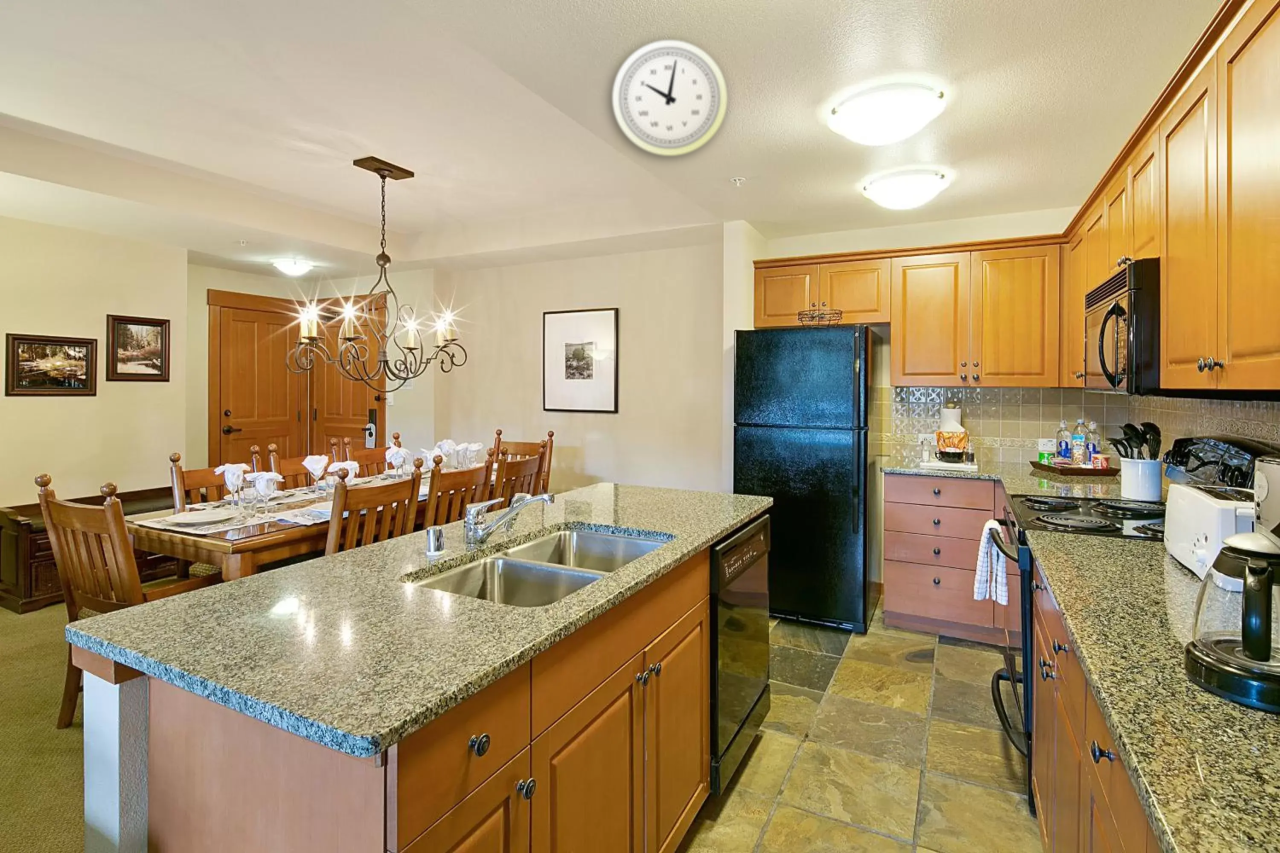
10:02
